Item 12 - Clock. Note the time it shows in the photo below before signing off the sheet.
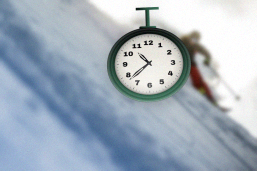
10:38
